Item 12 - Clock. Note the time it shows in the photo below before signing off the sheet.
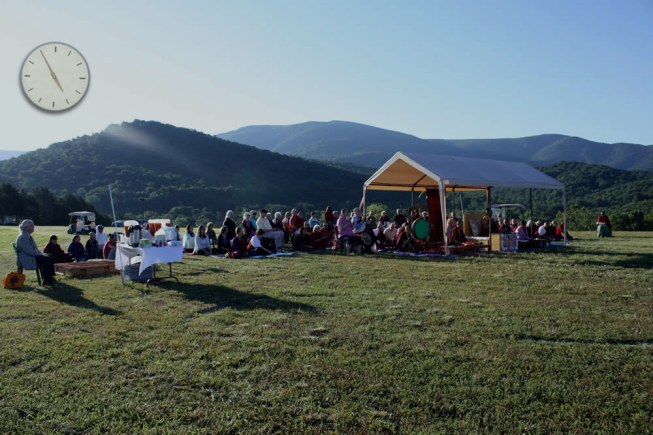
4:55
